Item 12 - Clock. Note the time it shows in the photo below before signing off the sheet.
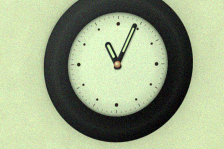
11:04
